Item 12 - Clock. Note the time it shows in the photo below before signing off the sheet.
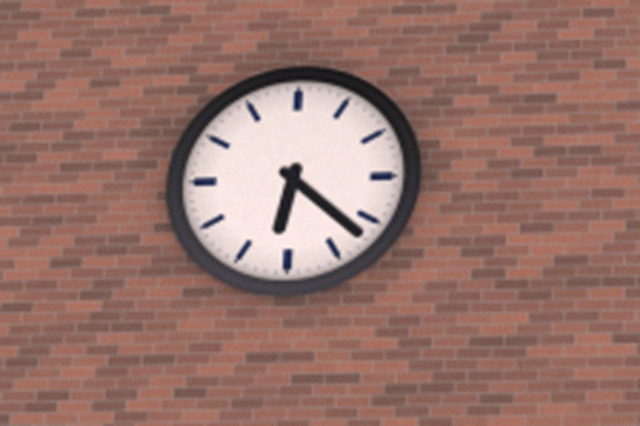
6:22
